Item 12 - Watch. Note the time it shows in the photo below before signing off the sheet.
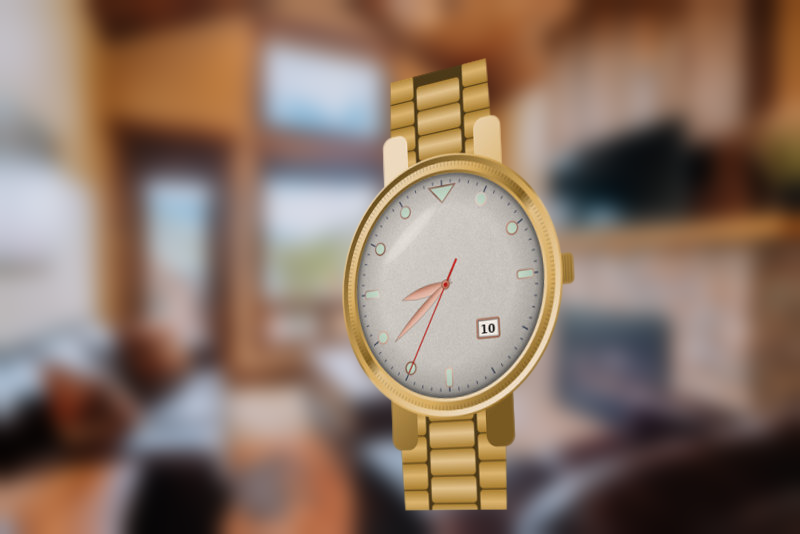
8:38:35
